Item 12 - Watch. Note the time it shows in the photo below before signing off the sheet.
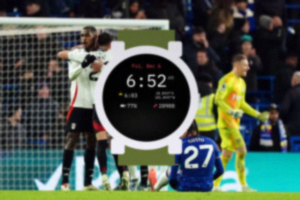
6:52
